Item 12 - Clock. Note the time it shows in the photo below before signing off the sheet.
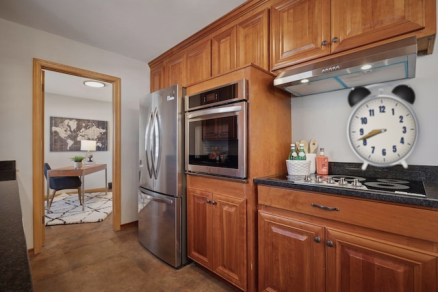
8:42
